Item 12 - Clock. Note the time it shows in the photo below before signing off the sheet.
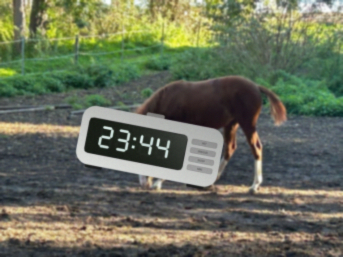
23:44
